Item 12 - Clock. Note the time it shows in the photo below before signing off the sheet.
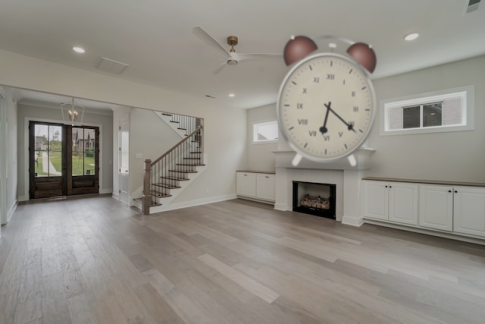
6:21
